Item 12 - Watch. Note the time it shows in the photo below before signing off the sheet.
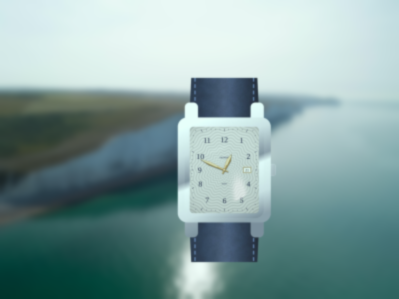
12:49
